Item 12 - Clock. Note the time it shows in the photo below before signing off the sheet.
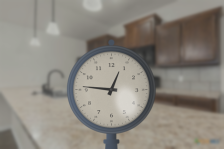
12:46
